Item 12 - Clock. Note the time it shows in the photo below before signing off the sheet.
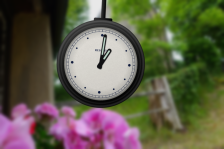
1:01
